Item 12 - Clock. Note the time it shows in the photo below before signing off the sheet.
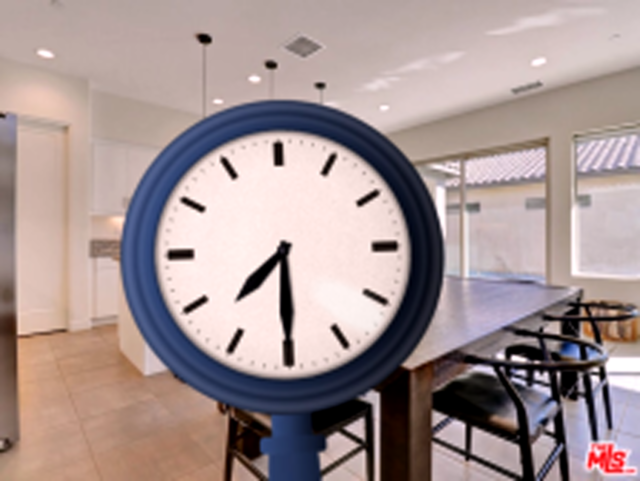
7:30
